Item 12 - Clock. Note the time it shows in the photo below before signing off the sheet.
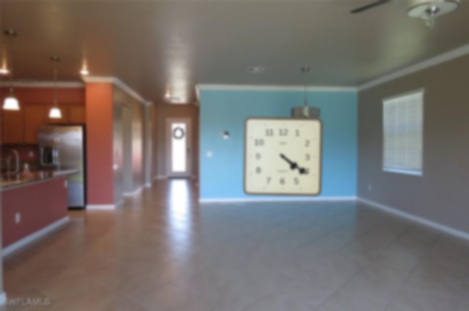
4:21
